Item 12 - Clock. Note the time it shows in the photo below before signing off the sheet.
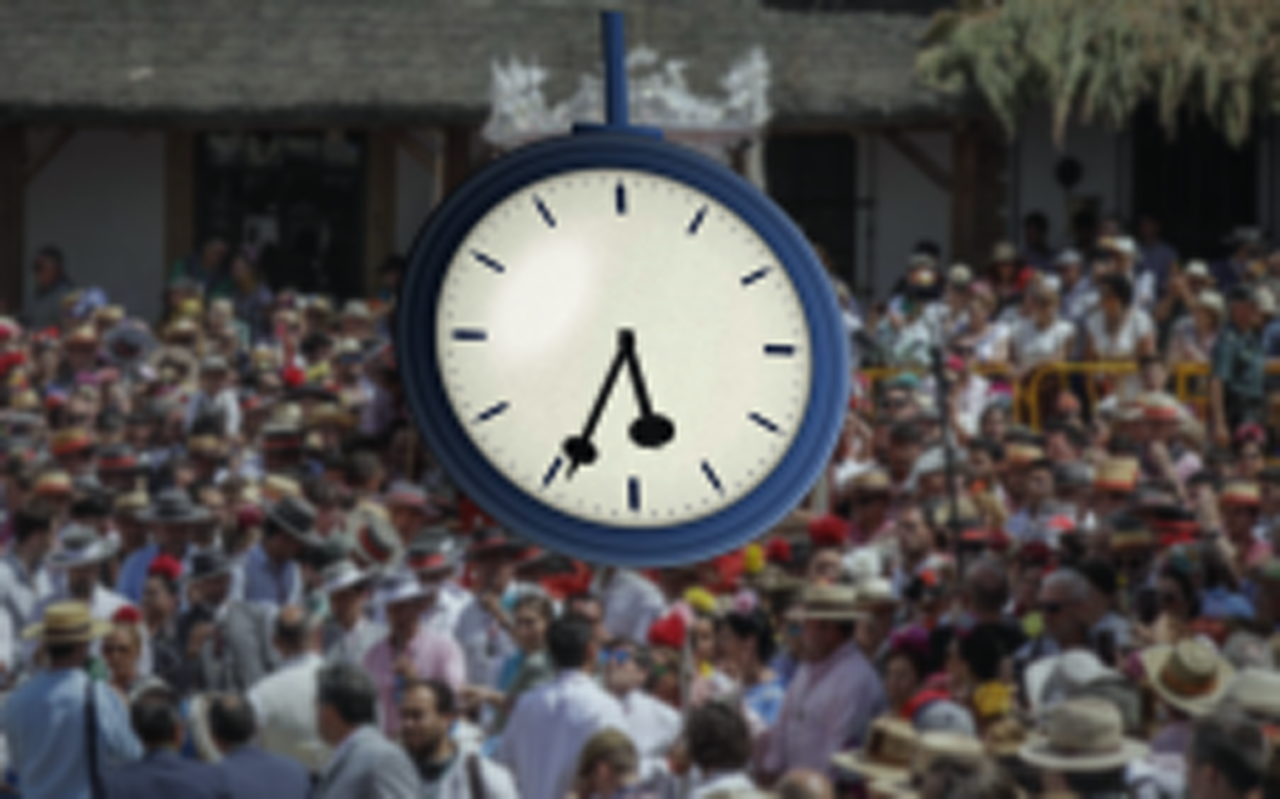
5:34
